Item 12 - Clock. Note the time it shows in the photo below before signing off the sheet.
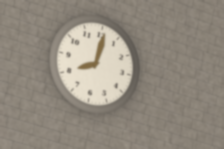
8:01
